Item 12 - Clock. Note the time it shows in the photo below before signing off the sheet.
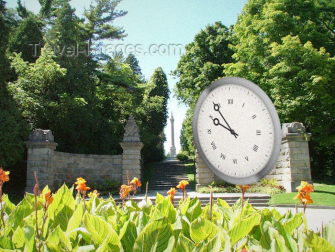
9:54
